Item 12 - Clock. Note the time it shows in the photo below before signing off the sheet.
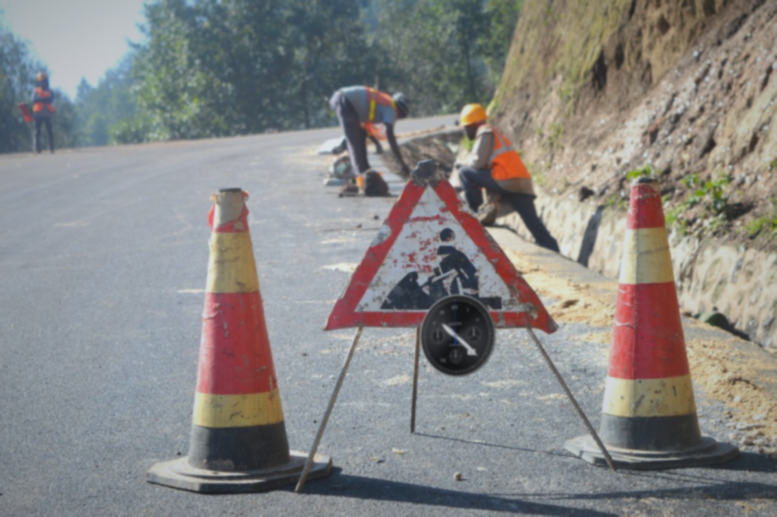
10:22
